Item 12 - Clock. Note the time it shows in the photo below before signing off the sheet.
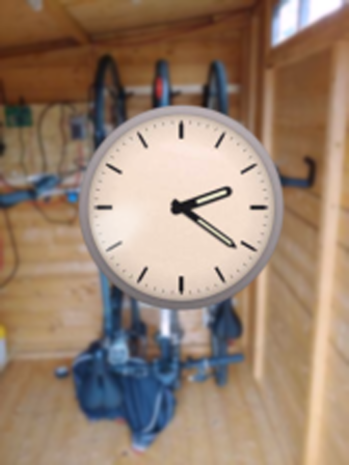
2:21
